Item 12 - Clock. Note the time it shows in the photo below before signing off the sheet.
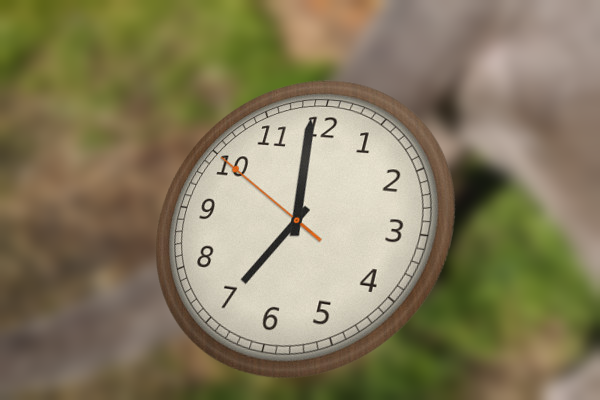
6:58:50
